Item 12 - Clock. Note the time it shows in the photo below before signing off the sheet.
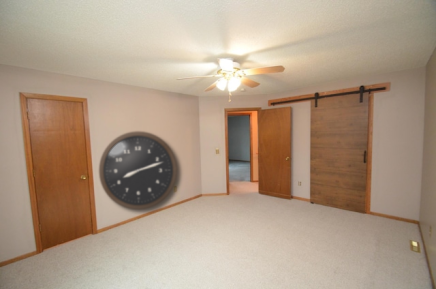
8:12
